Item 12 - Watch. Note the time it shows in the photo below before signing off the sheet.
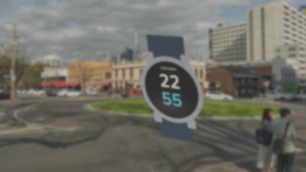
22:55
